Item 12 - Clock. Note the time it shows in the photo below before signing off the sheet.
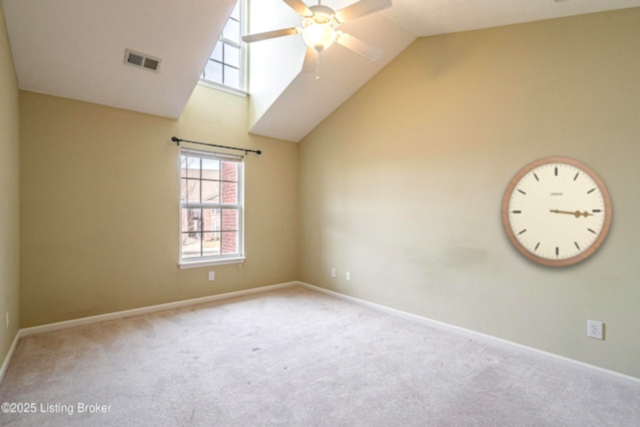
3:16
